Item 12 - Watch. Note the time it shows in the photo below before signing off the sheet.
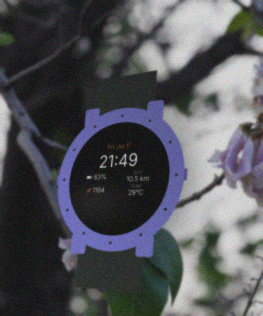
21:49
